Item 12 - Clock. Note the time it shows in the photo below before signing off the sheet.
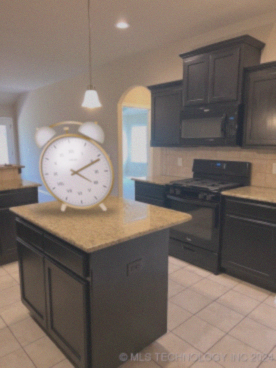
4:11
